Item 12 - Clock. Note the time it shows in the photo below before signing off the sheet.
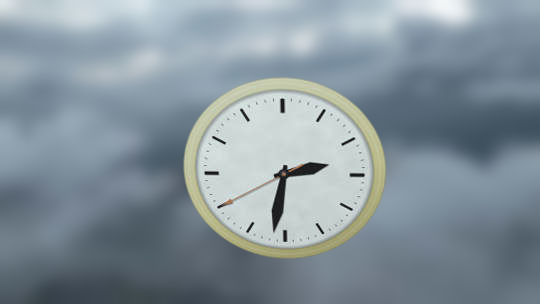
2:31:40
